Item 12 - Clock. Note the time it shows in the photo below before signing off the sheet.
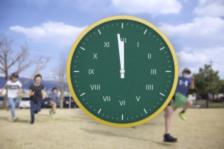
11:59
